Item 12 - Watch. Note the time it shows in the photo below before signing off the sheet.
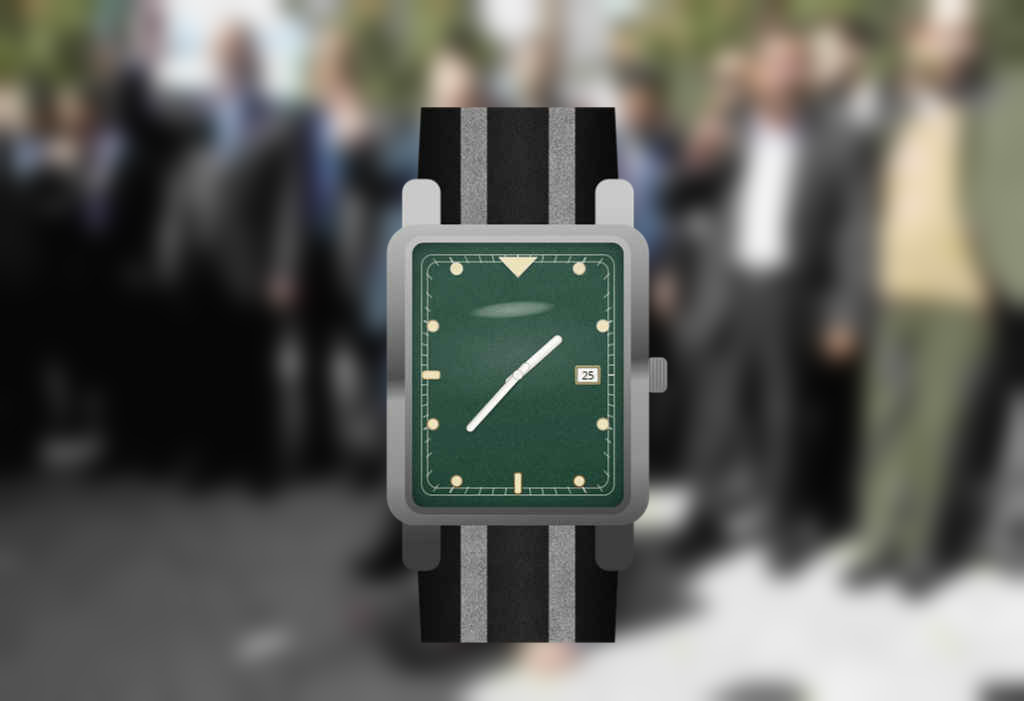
1:37
